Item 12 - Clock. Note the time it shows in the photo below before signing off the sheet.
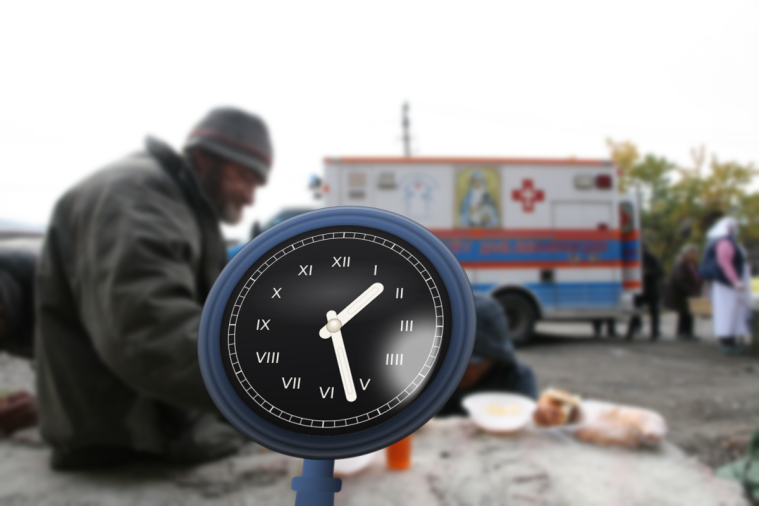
1:27
